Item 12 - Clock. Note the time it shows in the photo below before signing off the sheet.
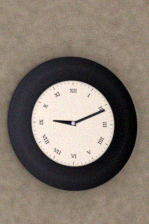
9:11
